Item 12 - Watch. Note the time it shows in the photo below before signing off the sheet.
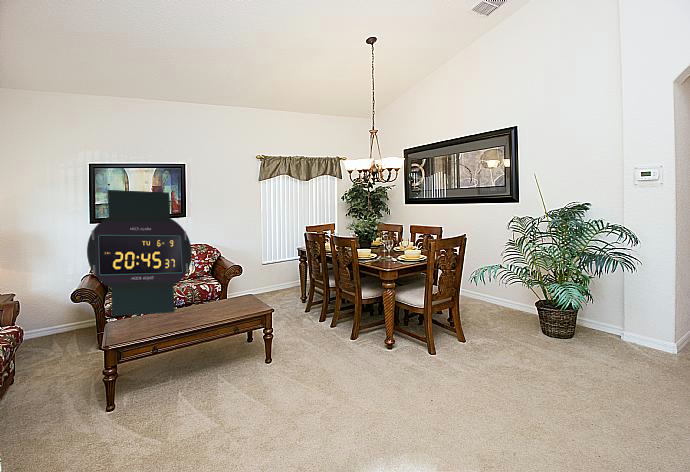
20:45:37
